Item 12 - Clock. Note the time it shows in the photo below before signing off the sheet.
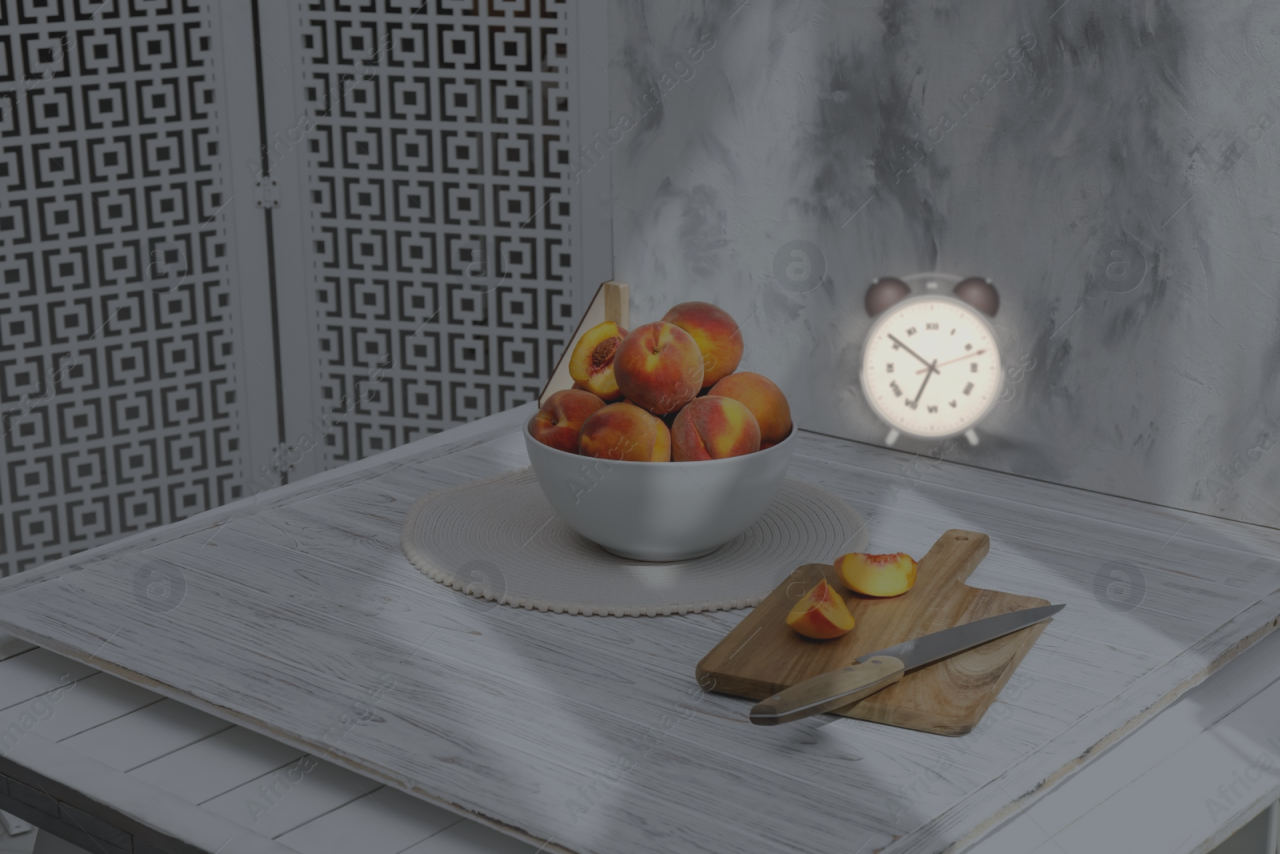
6:51:12
